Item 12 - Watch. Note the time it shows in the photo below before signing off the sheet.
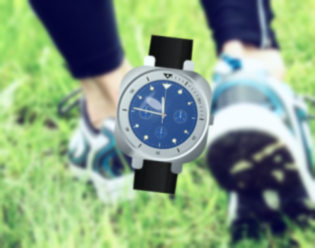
11:46
